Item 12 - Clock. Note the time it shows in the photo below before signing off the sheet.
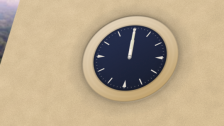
12:00
